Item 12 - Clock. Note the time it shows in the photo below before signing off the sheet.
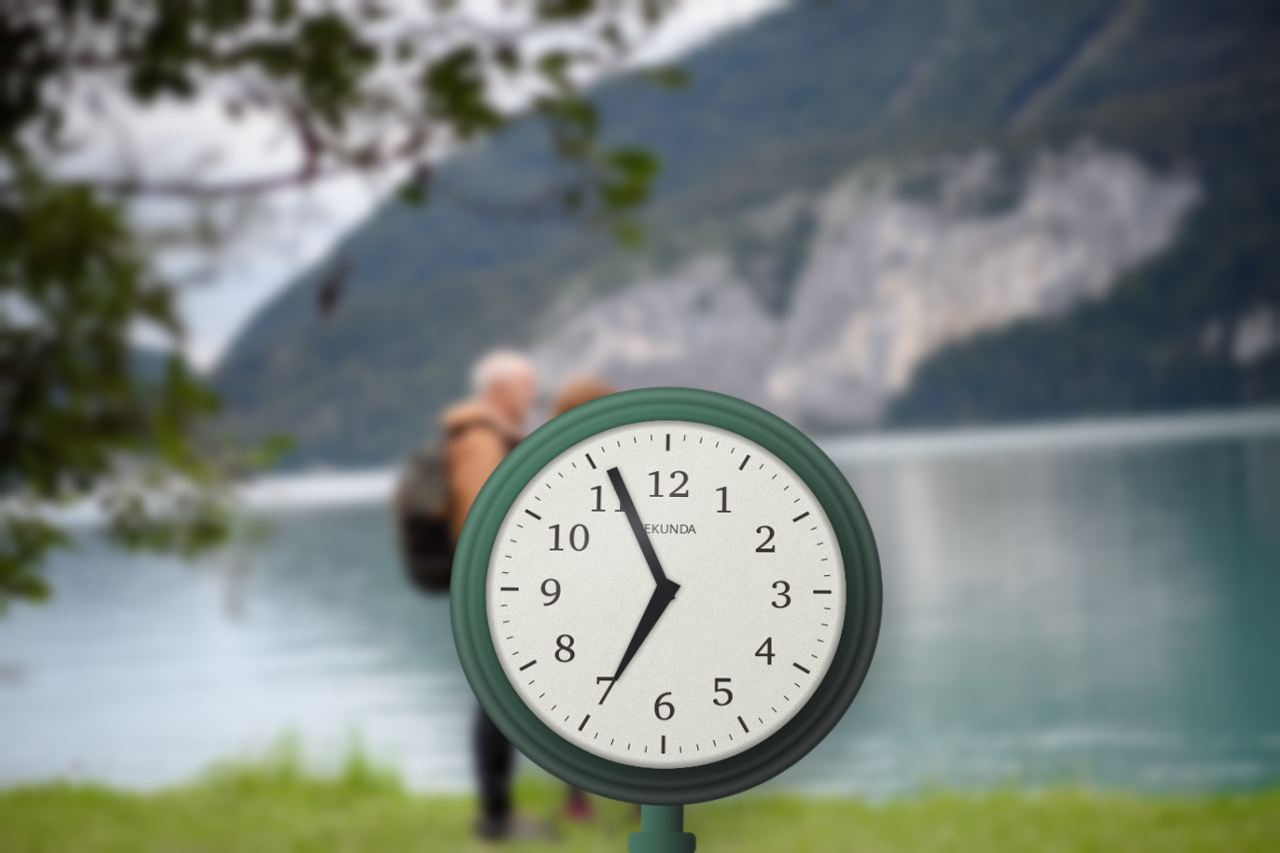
6:56
